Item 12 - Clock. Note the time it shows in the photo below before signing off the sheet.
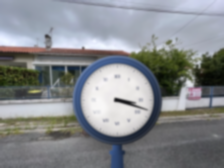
3:18
